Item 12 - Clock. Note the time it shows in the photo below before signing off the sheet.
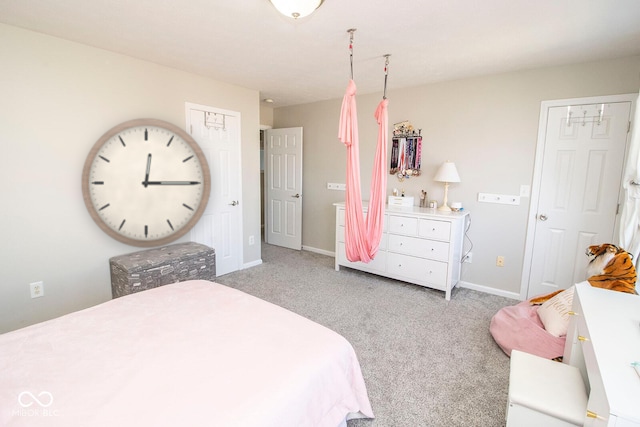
12:15
